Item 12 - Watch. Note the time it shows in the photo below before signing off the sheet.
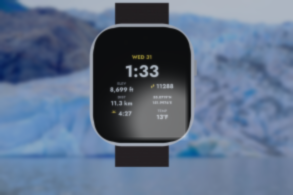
1:33
